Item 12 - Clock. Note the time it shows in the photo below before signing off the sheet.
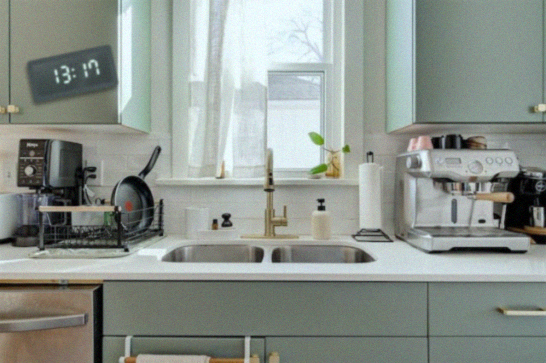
13:17
